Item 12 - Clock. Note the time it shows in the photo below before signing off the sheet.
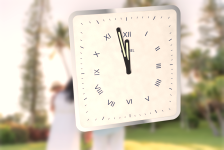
11:58
